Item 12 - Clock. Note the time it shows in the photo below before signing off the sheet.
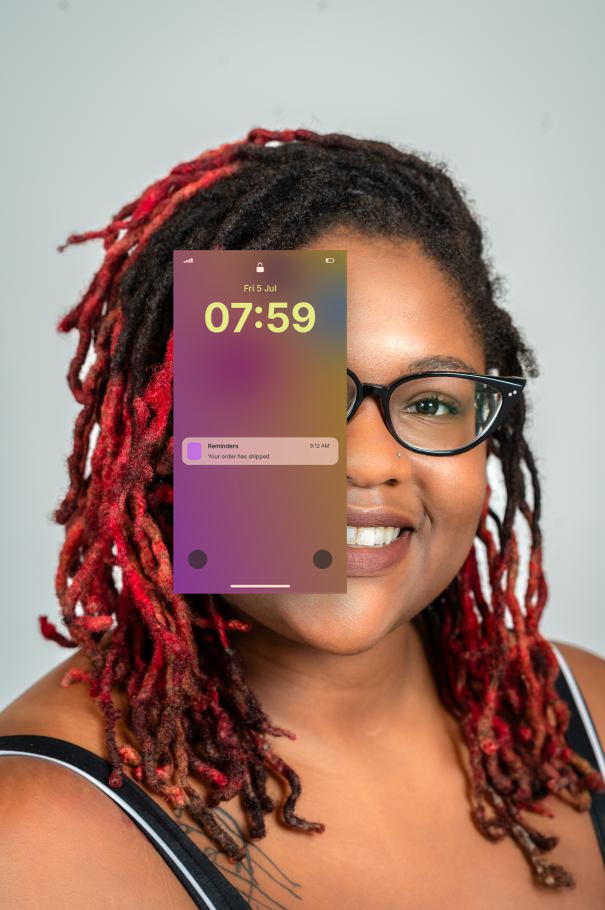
7:59
